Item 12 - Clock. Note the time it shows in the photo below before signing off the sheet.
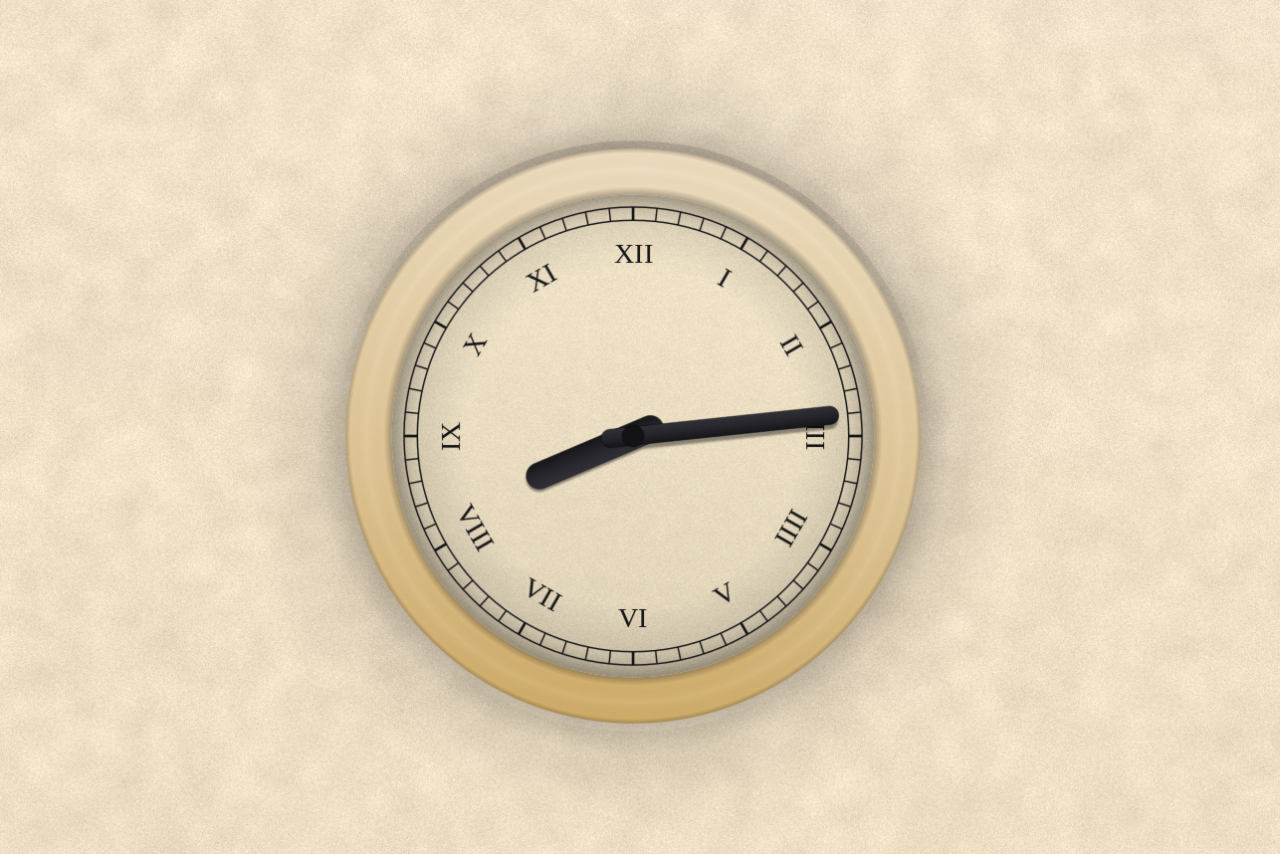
8:14
